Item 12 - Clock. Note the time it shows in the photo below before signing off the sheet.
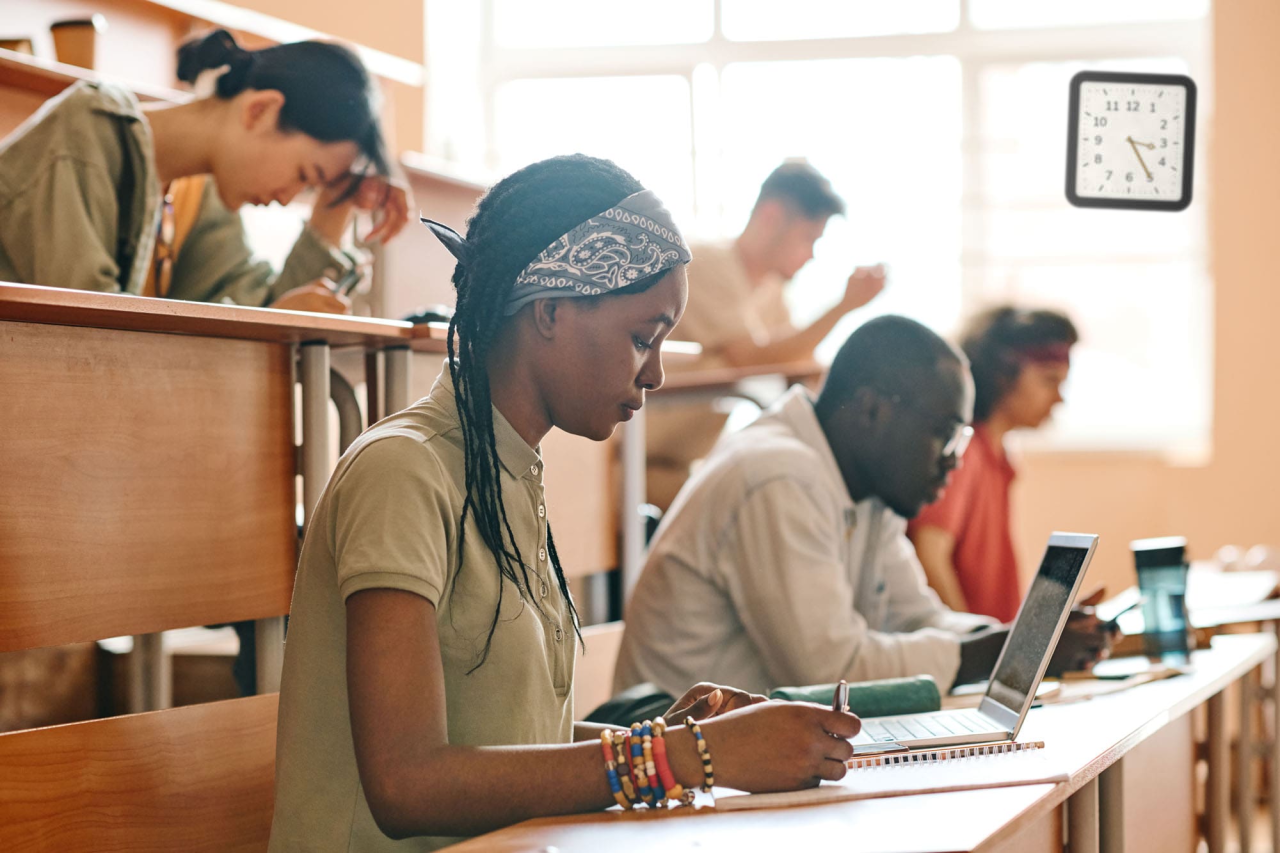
3:25
